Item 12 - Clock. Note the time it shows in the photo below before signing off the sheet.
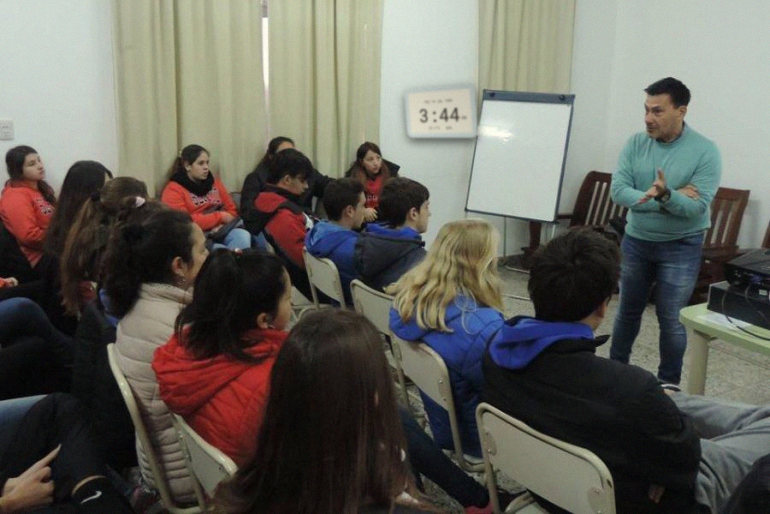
3:44
